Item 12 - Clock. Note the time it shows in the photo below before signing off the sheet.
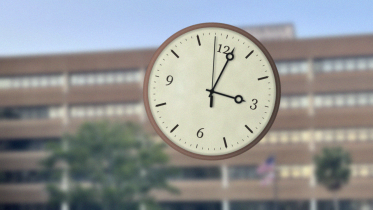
3:01:58
